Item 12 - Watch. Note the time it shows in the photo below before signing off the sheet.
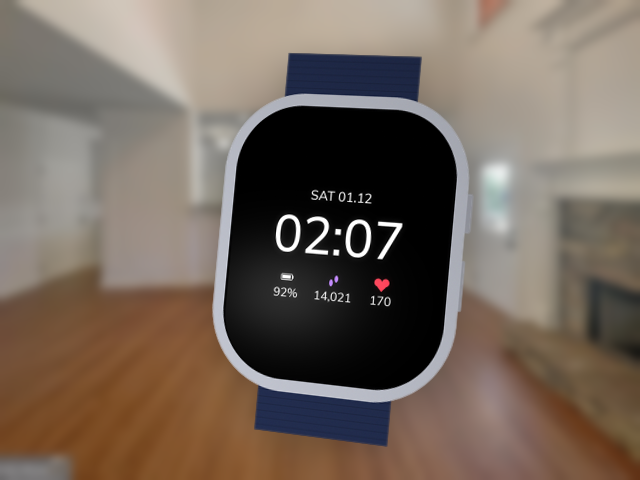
2:07
